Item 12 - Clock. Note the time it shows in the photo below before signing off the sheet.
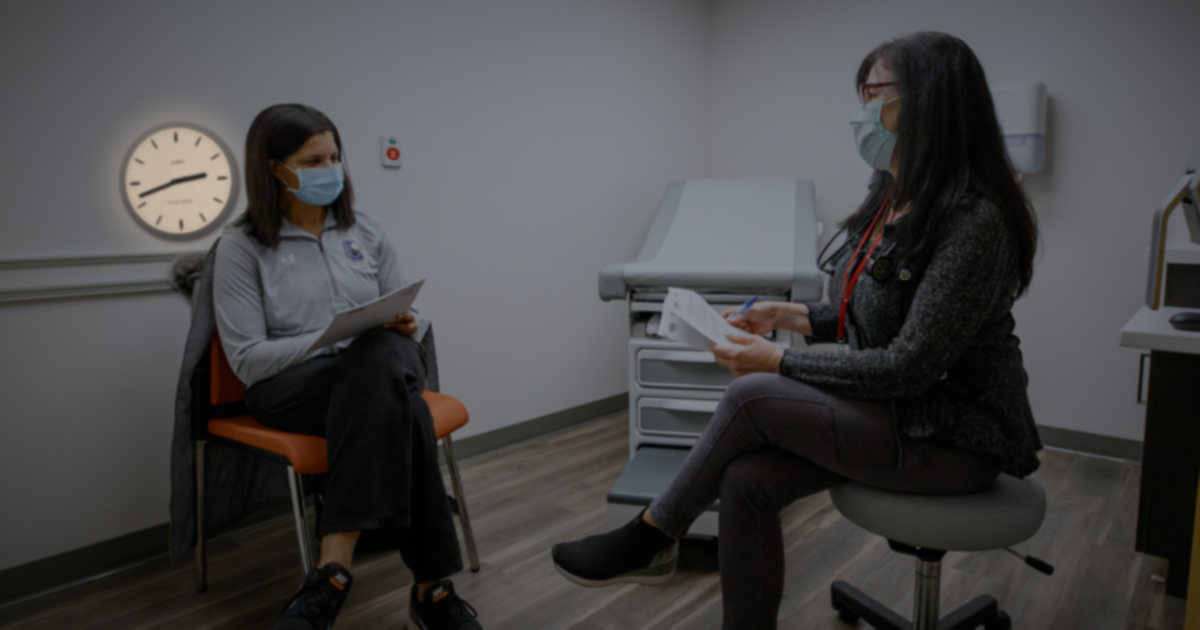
2:42
